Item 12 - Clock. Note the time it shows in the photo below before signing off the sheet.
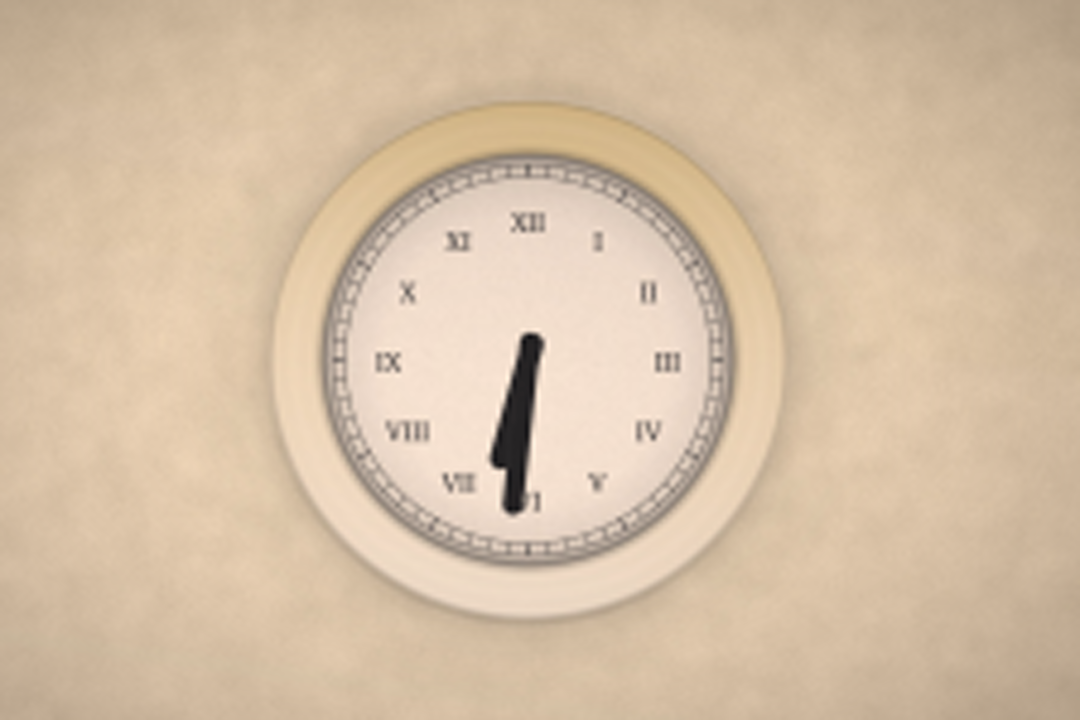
6:31
